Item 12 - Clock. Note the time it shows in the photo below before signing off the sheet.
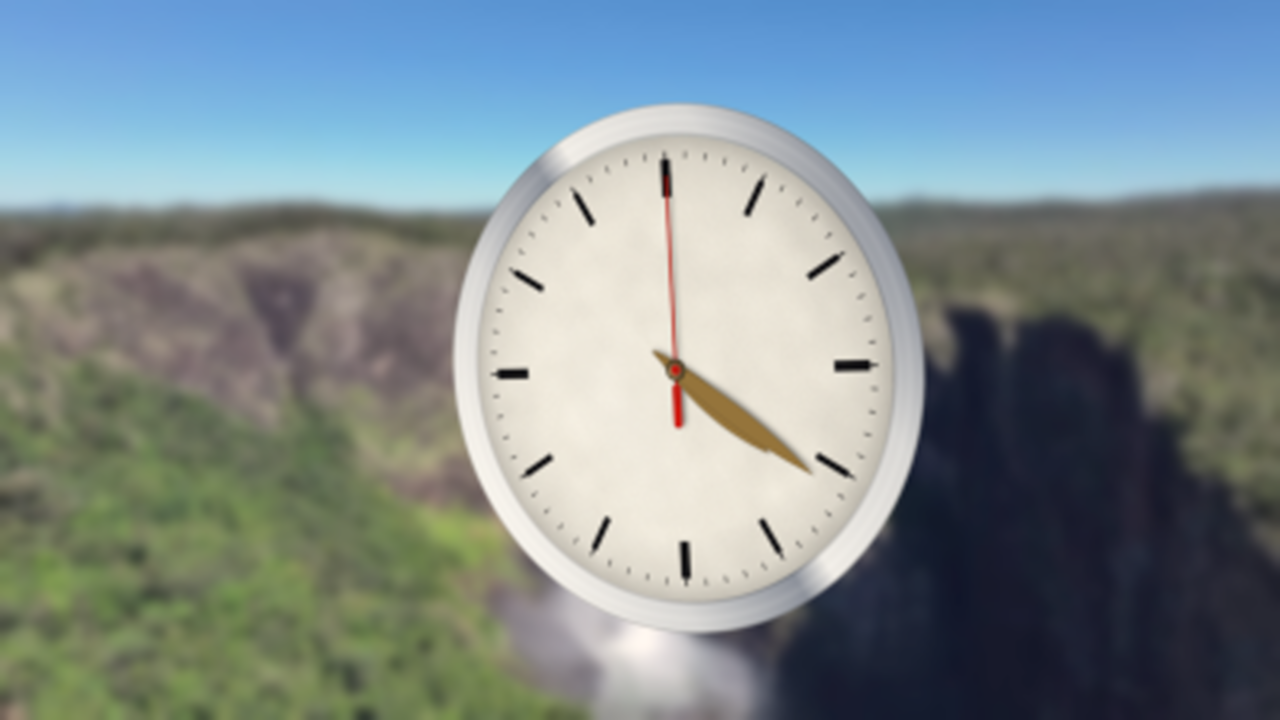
4:21:00
